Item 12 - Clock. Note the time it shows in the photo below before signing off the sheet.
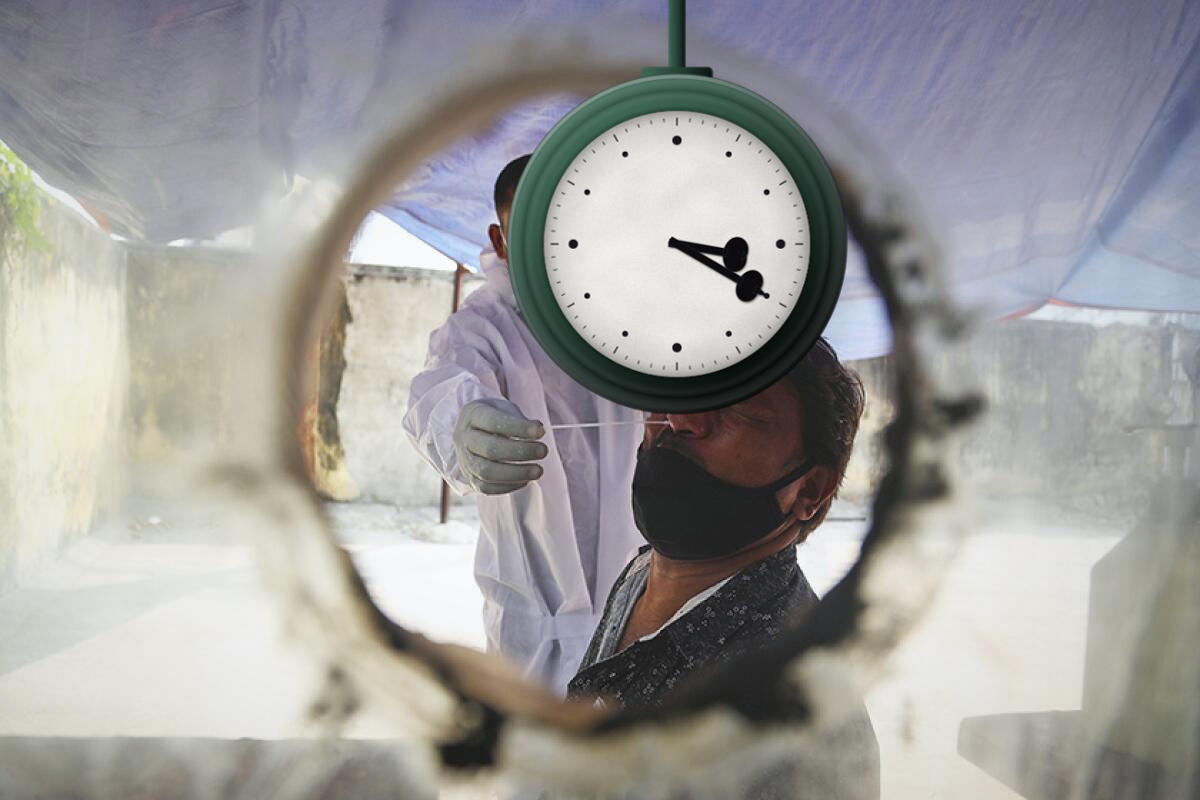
3:20
